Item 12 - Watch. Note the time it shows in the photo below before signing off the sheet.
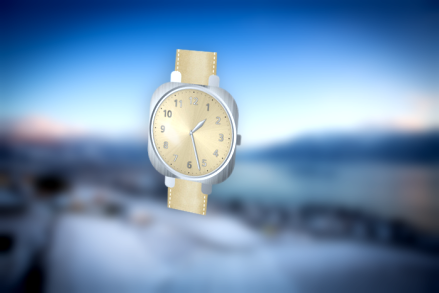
1:27
